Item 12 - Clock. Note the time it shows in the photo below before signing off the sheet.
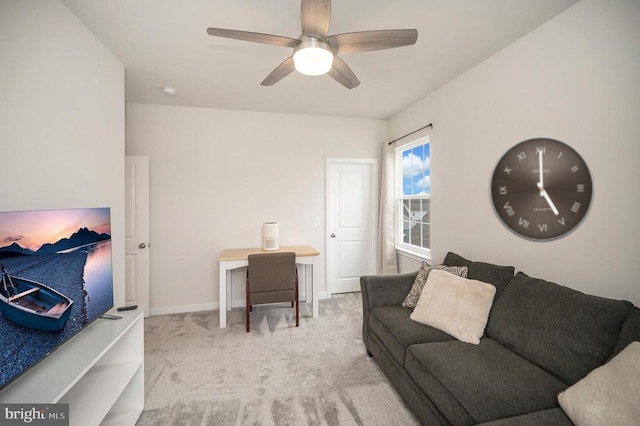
5:00
